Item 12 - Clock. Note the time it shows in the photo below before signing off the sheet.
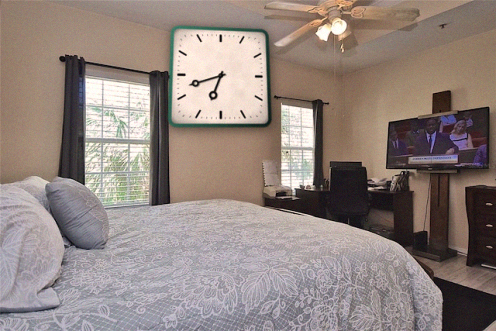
6:42
